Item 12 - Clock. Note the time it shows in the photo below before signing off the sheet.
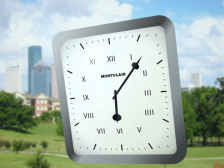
6:07
